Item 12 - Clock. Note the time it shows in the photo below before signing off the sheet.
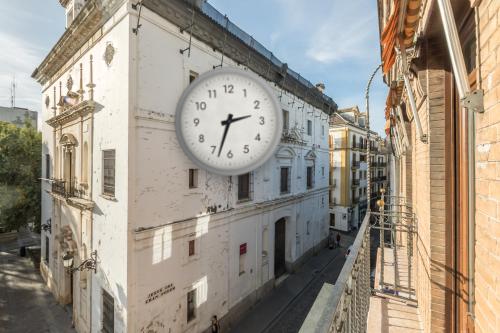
2:33
